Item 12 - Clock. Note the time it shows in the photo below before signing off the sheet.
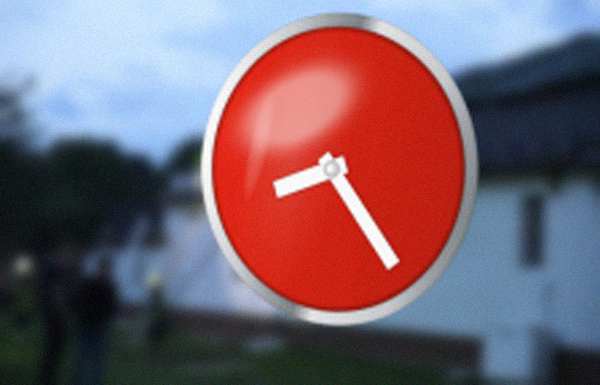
8:24
